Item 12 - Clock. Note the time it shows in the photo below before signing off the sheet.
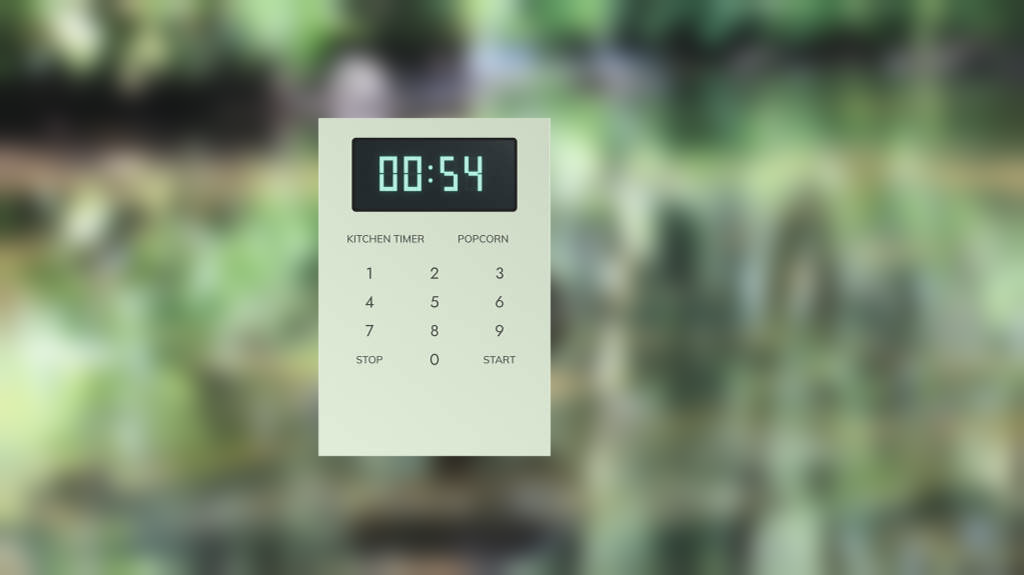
0:54
